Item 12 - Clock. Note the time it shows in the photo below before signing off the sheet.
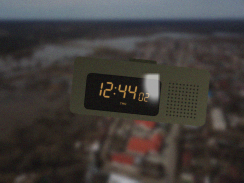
12:44:02
